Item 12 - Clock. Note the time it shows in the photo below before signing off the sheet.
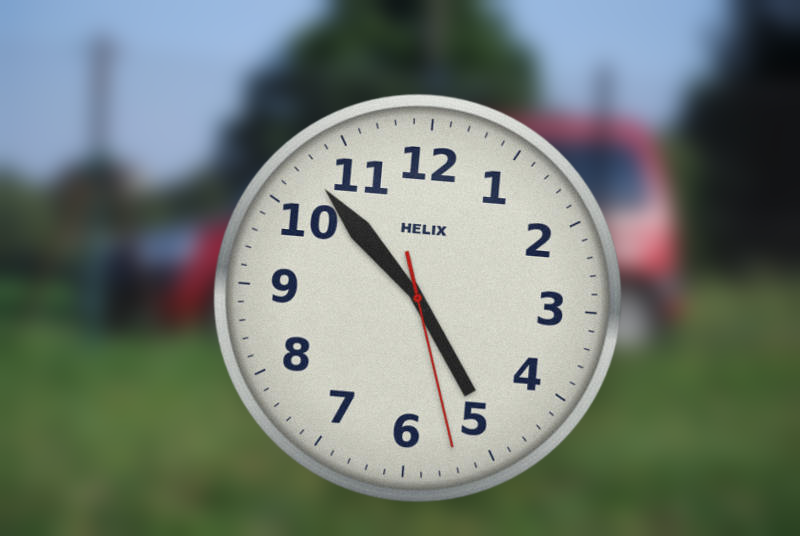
4:52:27
